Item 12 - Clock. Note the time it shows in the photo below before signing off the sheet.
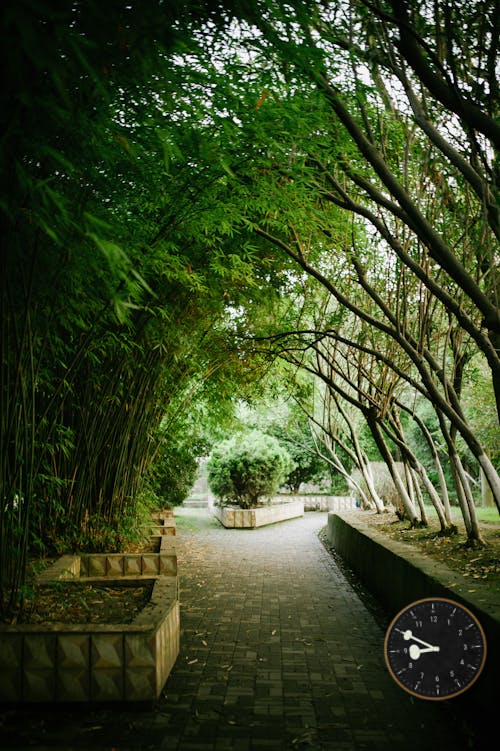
8:50
